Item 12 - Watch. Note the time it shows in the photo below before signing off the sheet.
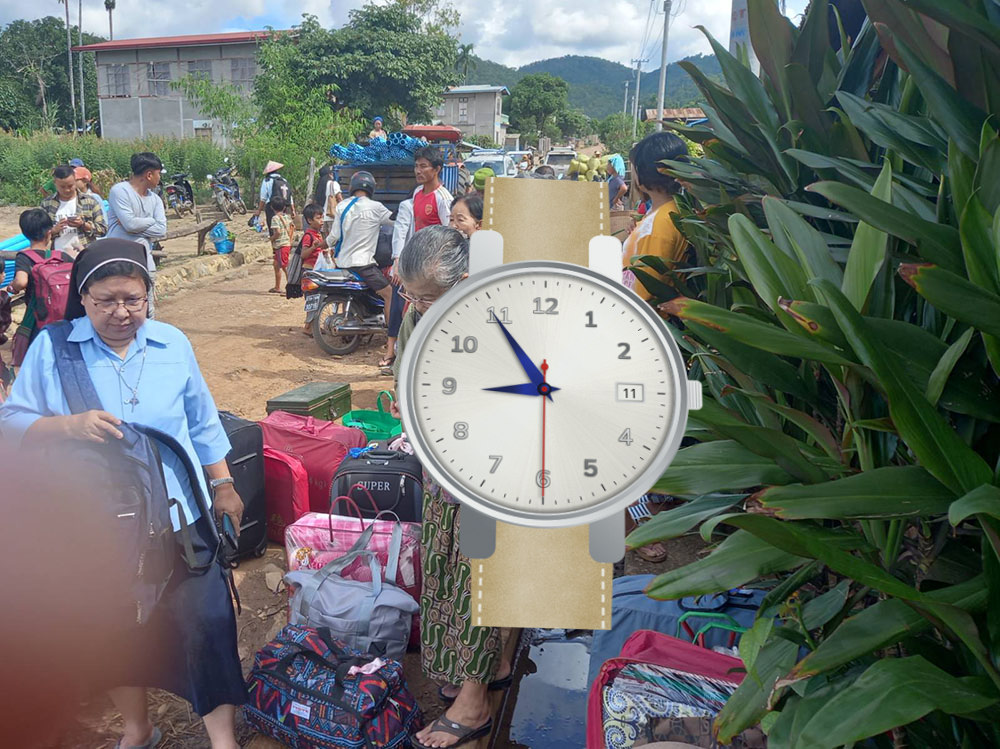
8:54:30
